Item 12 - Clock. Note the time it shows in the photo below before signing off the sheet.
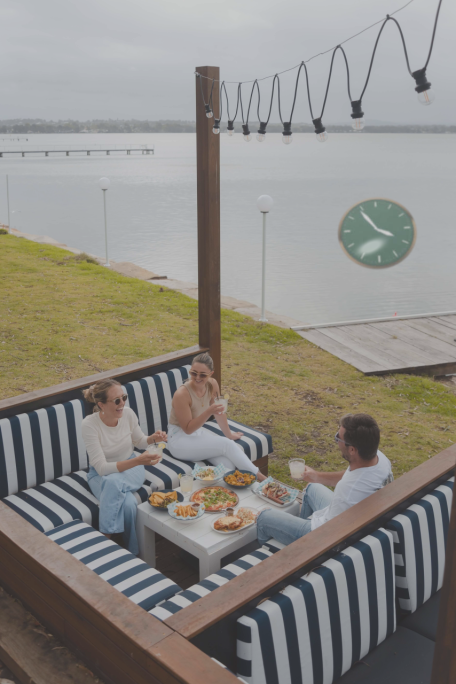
3:54
